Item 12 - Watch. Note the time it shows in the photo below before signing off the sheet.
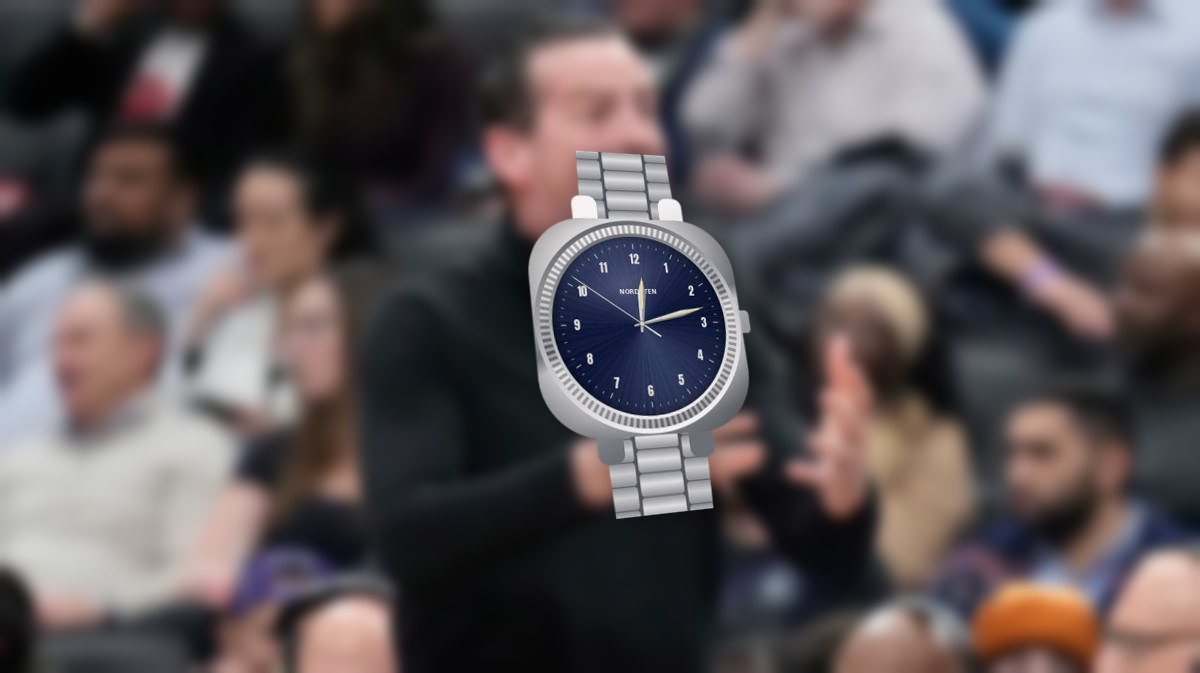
12:12:51
